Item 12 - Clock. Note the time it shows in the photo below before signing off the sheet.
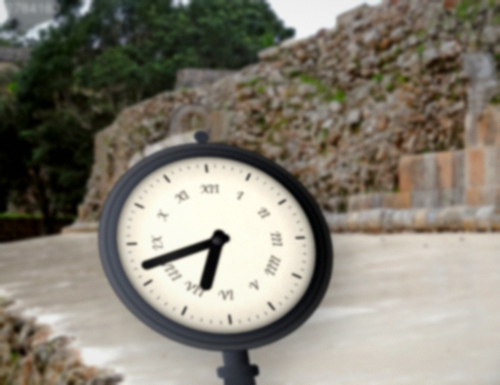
6:42
